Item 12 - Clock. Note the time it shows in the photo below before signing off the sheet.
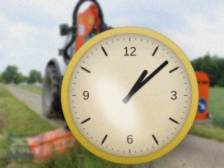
1:08
